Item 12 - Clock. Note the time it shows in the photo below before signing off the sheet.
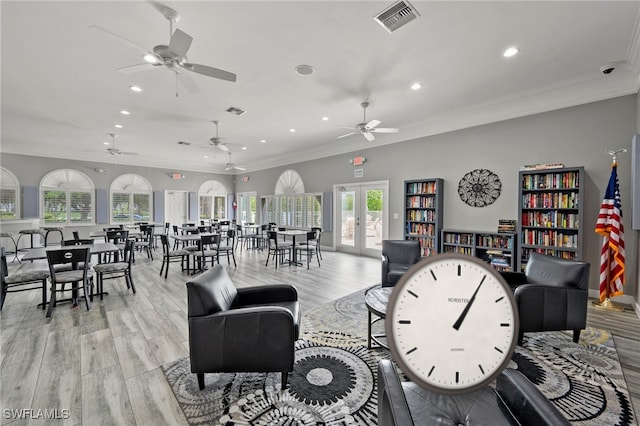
1:05
